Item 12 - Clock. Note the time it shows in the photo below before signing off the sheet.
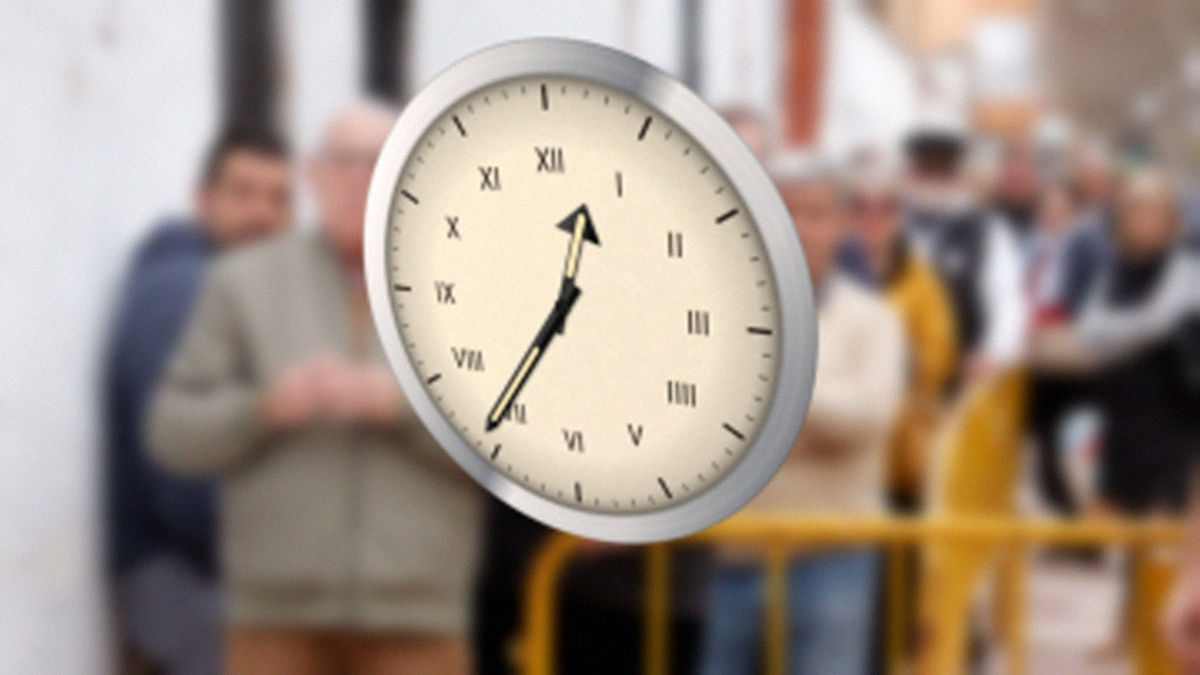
12:36
